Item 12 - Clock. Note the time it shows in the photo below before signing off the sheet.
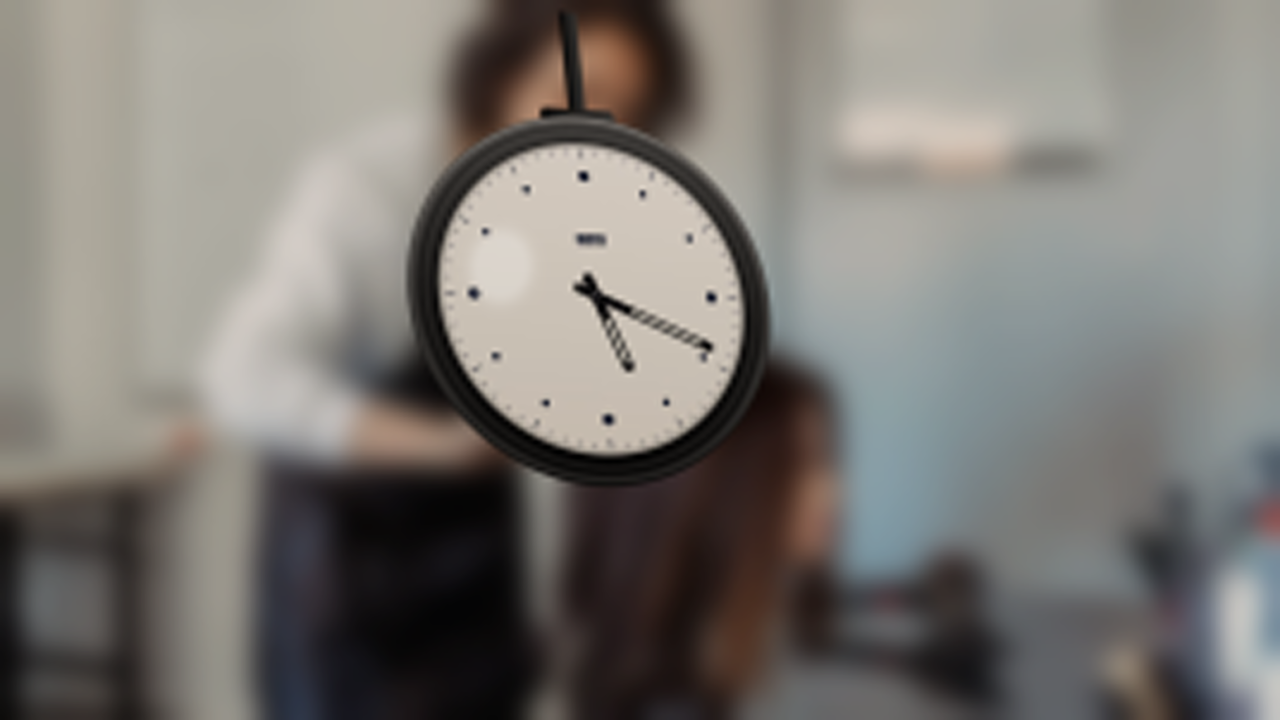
5:19
